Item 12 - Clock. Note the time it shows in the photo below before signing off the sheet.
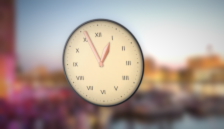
12:56
